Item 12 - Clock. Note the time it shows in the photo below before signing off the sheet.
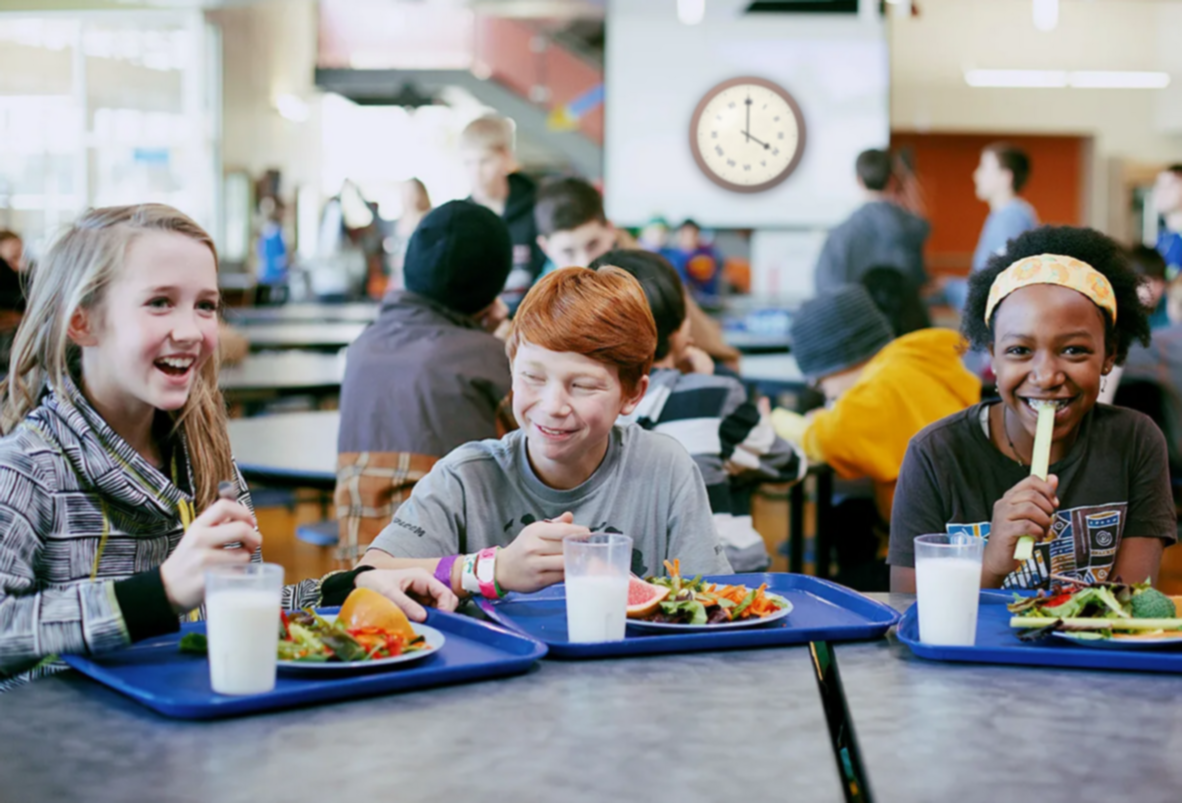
4:00
